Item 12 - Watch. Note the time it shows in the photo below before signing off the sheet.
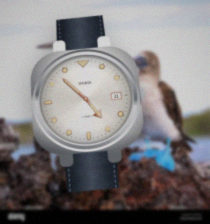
4:53
